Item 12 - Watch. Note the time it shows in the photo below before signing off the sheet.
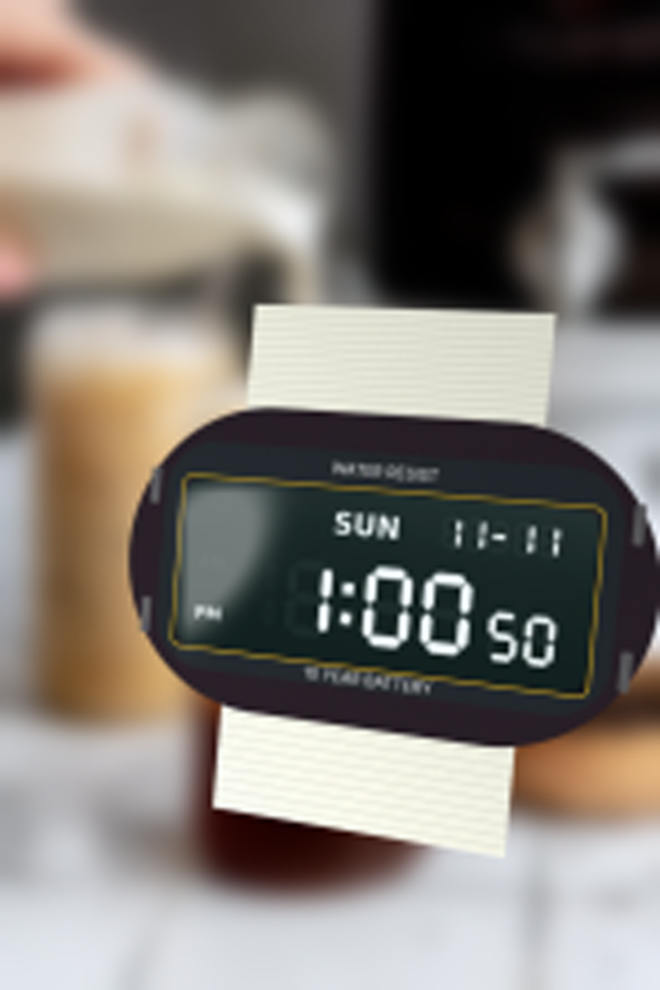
1:00:50
